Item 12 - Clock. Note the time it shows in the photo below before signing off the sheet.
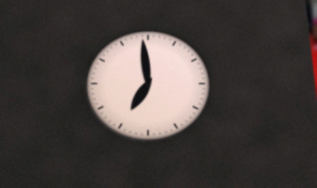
6:59
